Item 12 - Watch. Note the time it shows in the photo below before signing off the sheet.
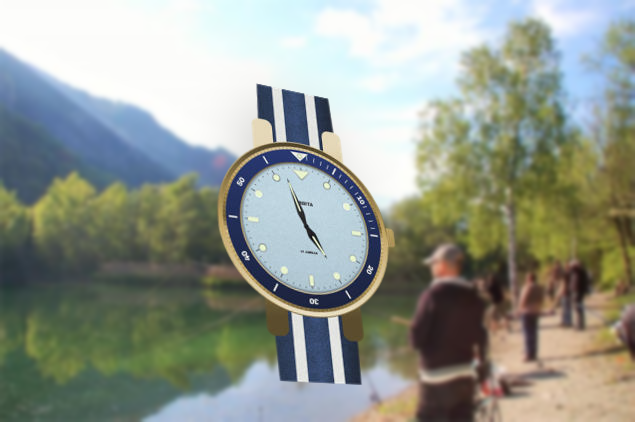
4:57
